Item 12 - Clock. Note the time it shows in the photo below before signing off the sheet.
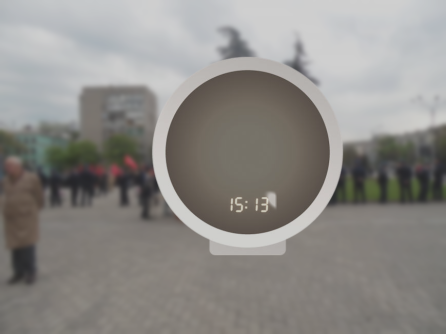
15:13
